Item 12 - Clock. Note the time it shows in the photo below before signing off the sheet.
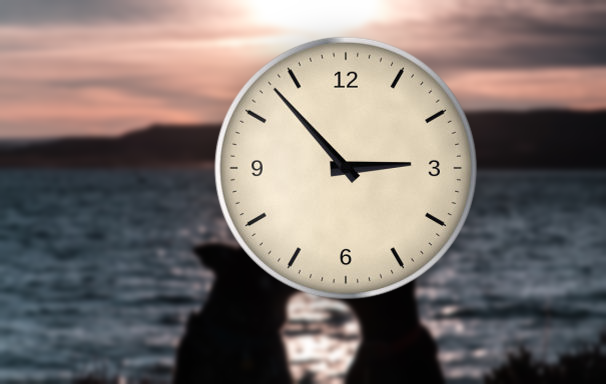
2:53
